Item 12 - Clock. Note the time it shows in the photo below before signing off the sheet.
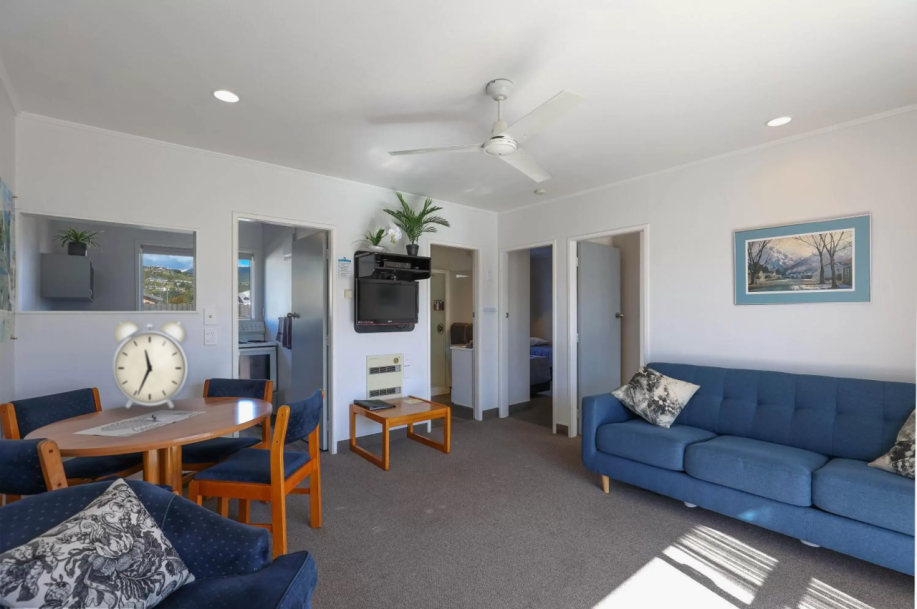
11:34
